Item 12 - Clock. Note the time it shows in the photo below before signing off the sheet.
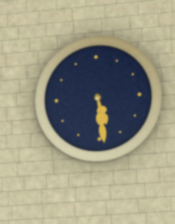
5:29
